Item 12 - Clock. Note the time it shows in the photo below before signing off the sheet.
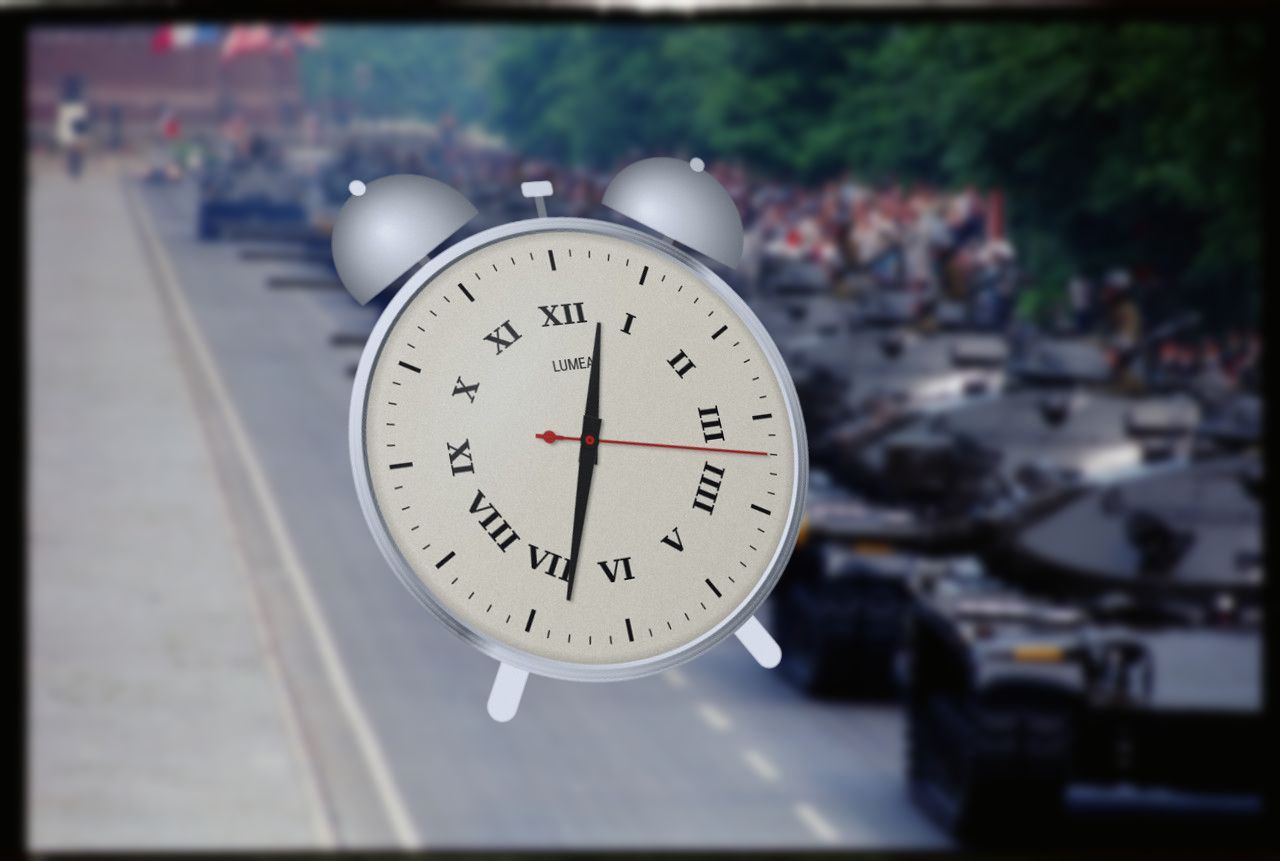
12:33:17
